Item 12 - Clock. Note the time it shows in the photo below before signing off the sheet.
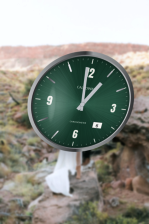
12:59
